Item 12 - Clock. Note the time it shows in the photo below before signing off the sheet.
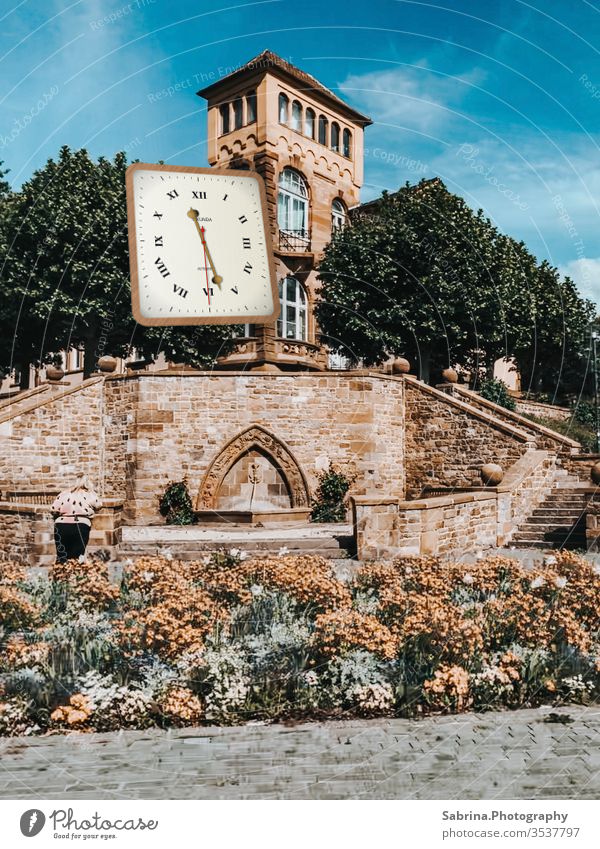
11:27:30
